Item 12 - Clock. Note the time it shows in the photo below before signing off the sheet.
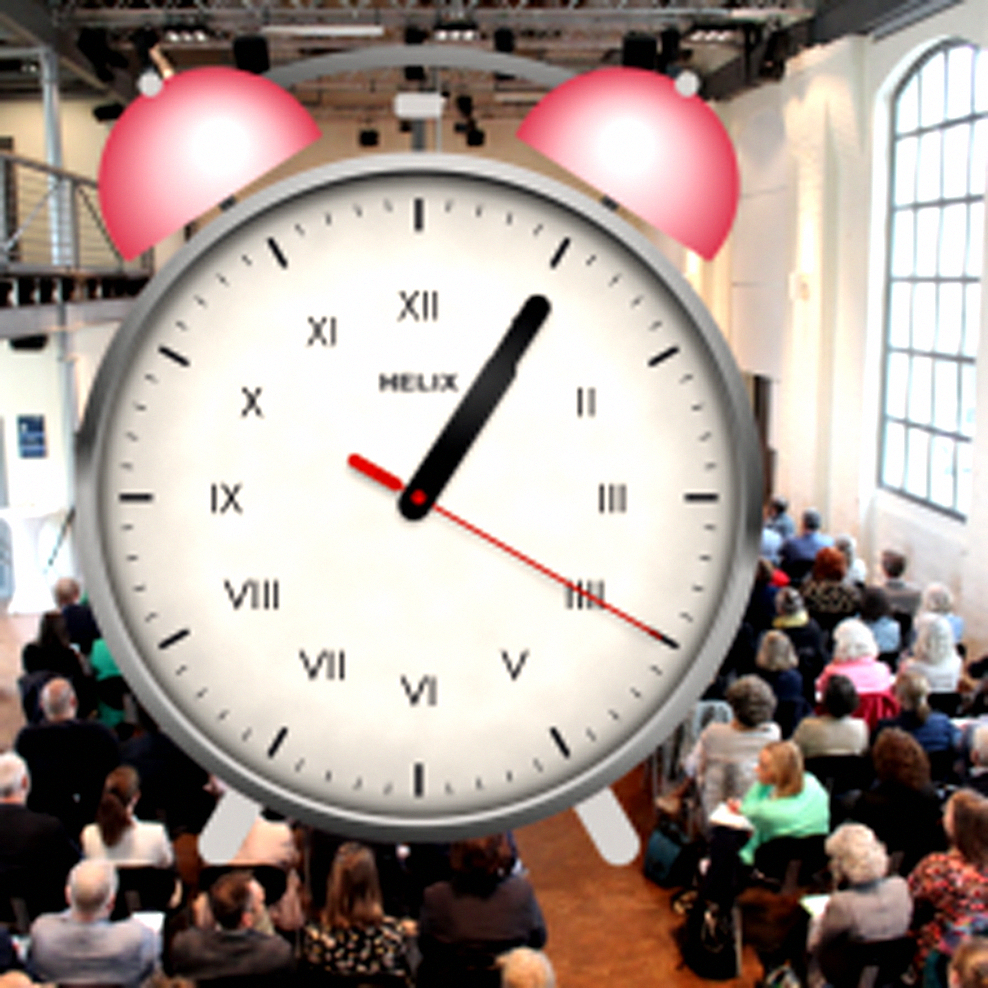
1:05:20
